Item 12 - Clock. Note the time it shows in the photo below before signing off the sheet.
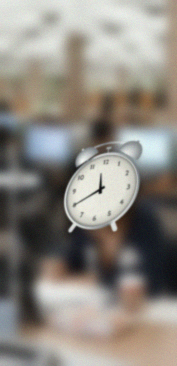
11:40
